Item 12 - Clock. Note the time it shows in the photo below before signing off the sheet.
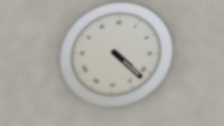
4:22
